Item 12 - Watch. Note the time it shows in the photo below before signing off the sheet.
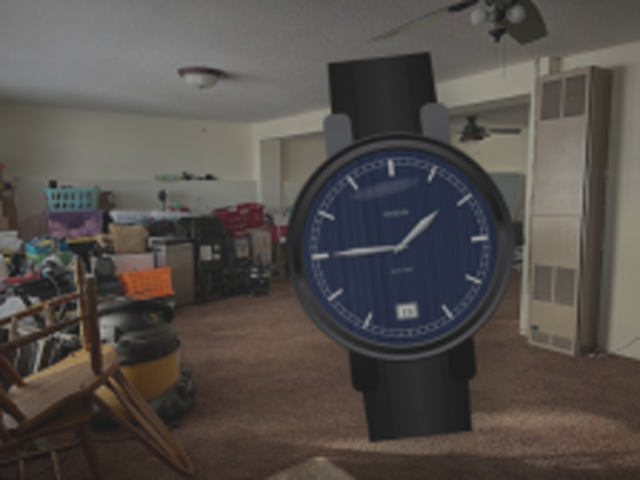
1:45
